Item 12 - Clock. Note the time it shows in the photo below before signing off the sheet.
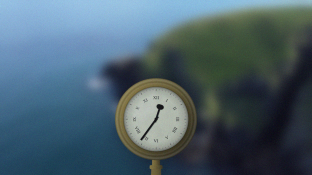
12:36
